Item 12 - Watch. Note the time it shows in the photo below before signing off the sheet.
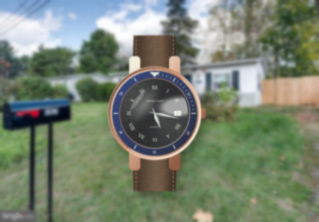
5:17
